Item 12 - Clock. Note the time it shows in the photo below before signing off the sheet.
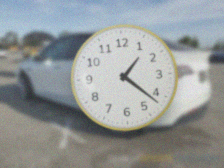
1:22
